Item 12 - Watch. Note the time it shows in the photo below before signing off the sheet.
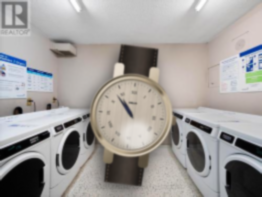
10:53
